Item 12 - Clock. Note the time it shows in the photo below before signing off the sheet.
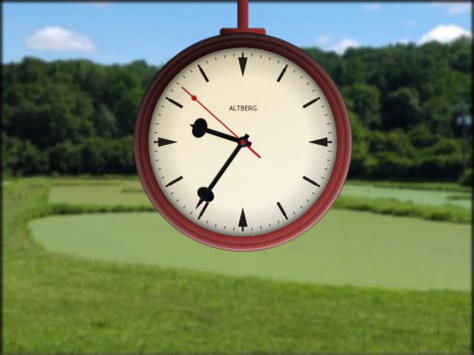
9:35:52
